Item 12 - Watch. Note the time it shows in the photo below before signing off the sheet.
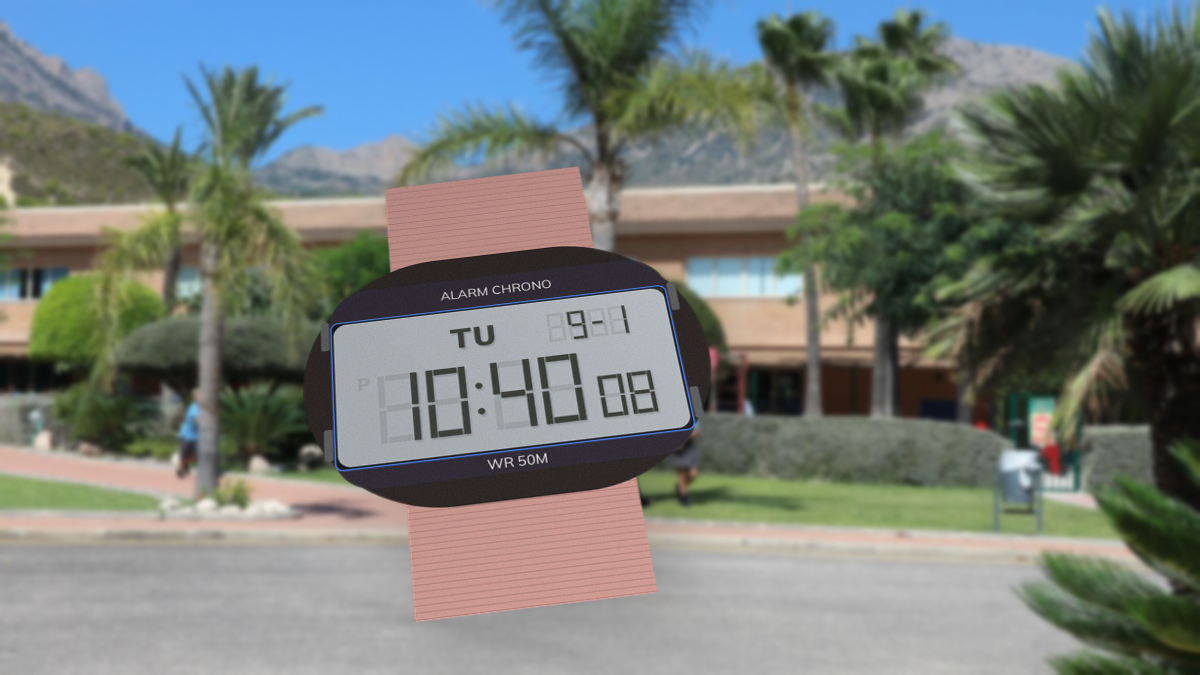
10:40:08
